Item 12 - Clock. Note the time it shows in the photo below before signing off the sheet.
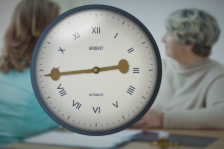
2:44
